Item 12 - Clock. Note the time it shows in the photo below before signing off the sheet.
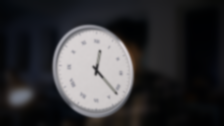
12:22
